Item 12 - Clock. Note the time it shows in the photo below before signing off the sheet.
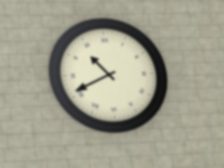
10:41
